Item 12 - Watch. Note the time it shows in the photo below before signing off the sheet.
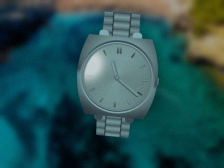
11:21
